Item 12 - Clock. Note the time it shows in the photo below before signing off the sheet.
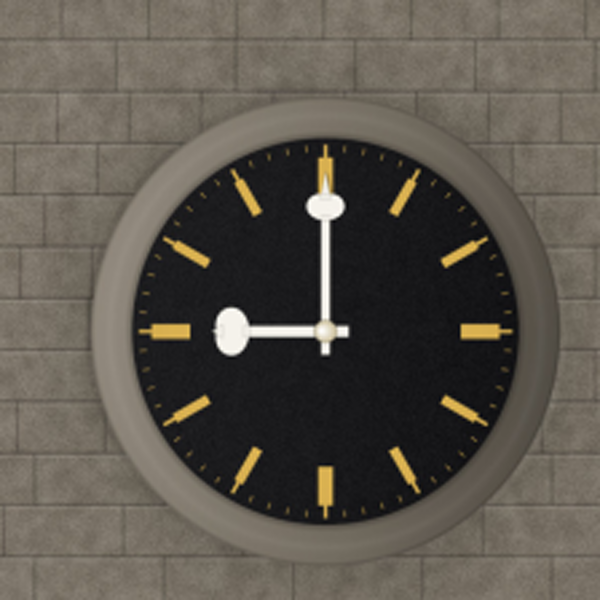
9:00
